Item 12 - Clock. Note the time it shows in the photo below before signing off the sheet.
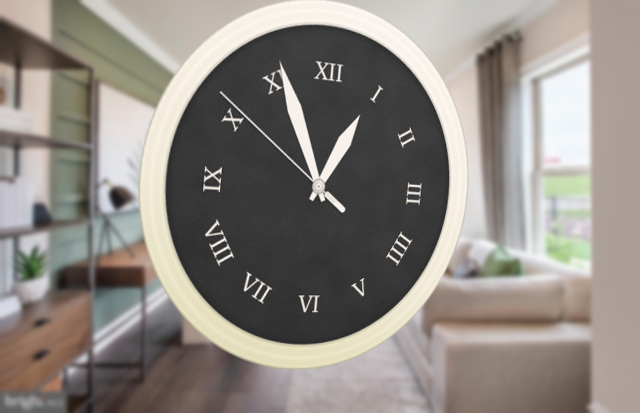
12:55:51
